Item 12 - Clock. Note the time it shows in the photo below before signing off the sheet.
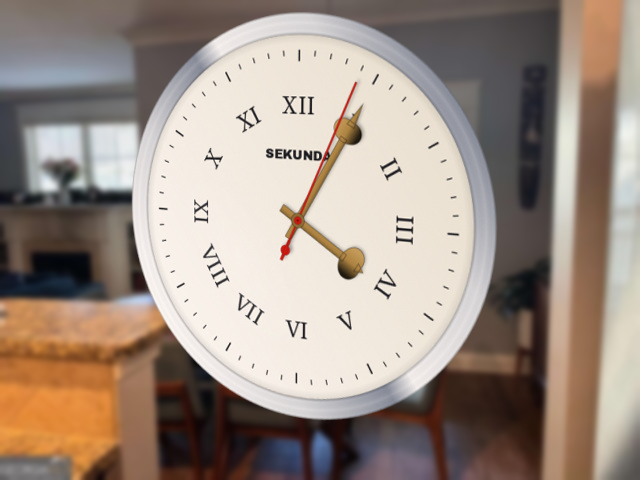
4:05:04
